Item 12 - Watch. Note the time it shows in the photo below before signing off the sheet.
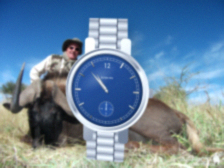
10:53
